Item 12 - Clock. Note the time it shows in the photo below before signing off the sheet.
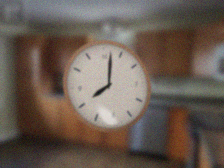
8:02
